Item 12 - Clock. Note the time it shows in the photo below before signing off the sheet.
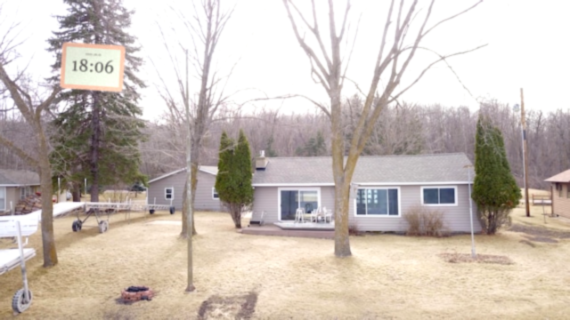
18:06
